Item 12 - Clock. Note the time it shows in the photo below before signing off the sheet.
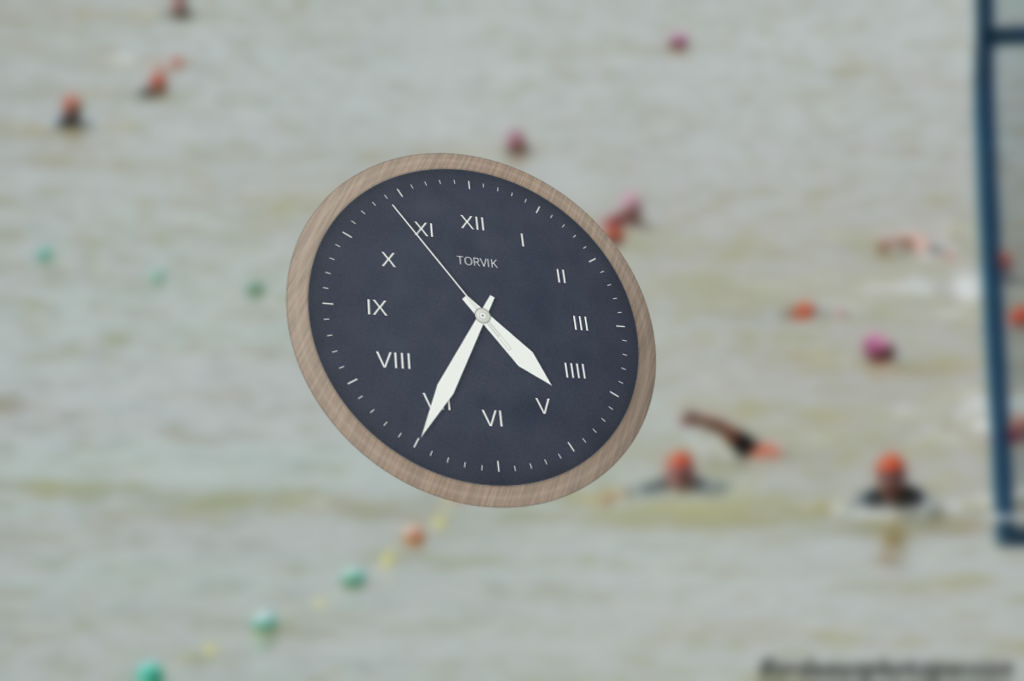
4:34:54
